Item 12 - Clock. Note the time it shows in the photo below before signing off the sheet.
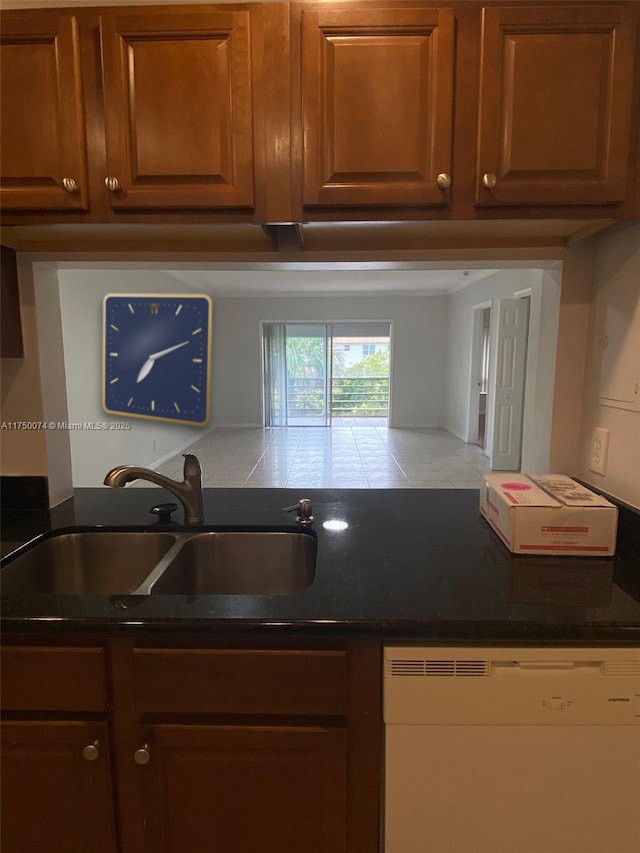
7:11
